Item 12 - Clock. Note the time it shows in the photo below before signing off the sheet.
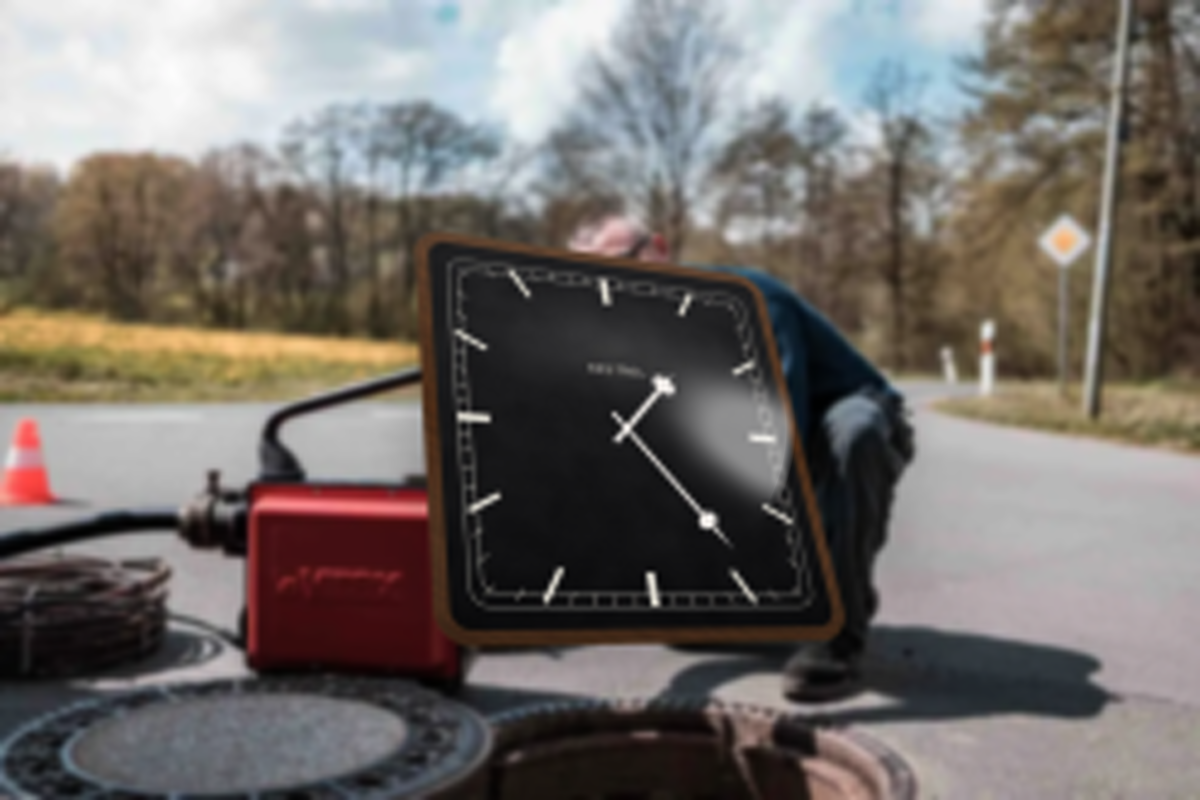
1:24
